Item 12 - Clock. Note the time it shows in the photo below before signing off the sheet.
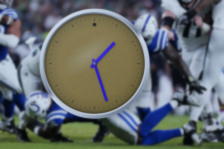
1:27
